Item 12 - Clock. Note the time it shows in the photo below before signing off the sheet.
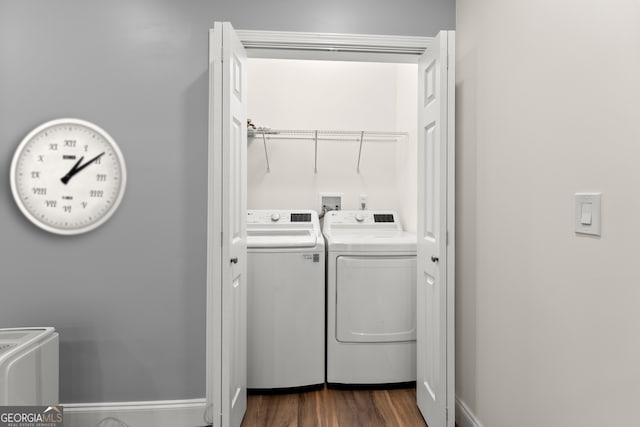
1:09
